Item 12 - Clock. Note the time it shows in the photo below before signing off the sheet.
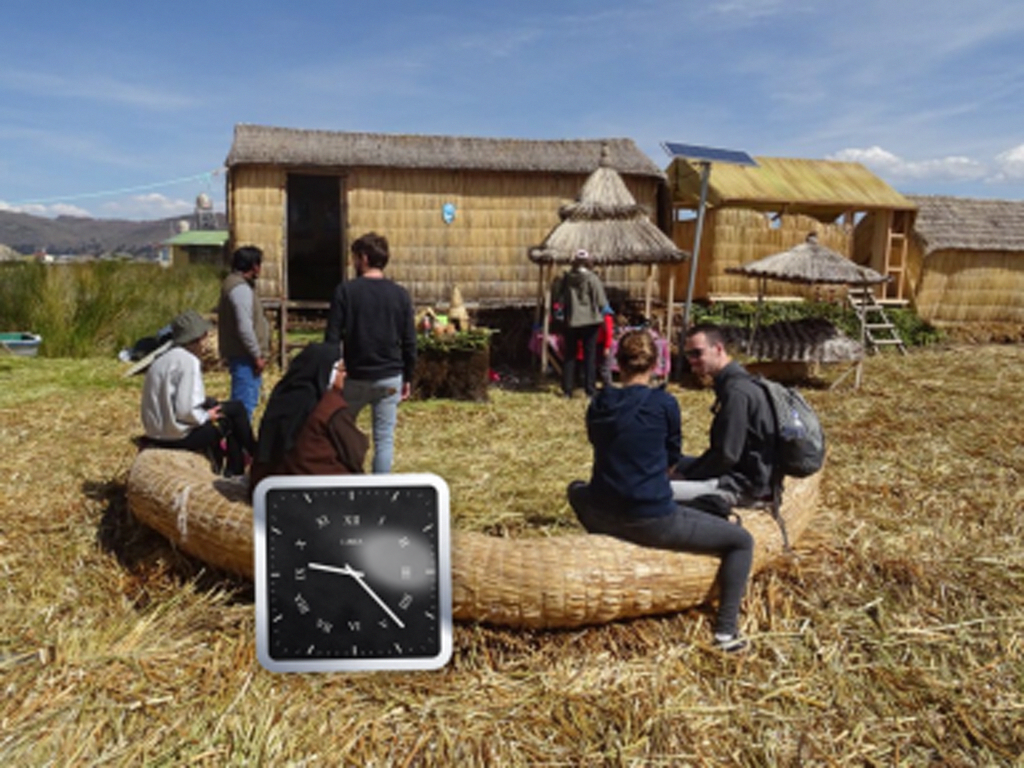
9:23
